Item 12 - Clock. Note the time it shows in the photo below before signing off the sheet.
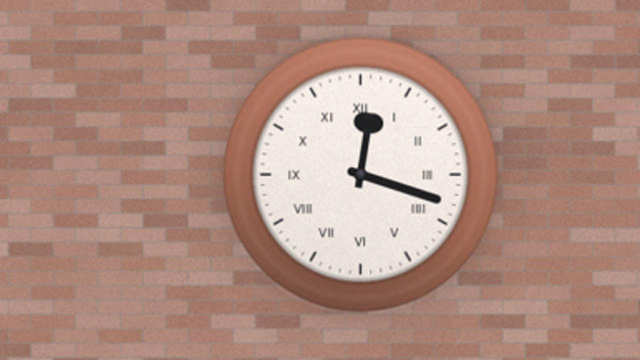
12:18
